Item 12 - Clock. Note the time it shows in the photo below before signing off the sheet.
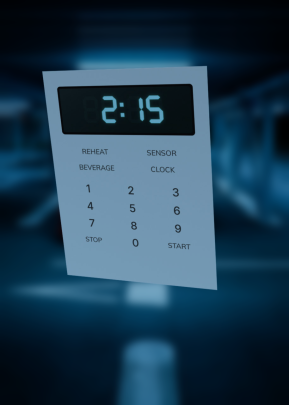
2:15
